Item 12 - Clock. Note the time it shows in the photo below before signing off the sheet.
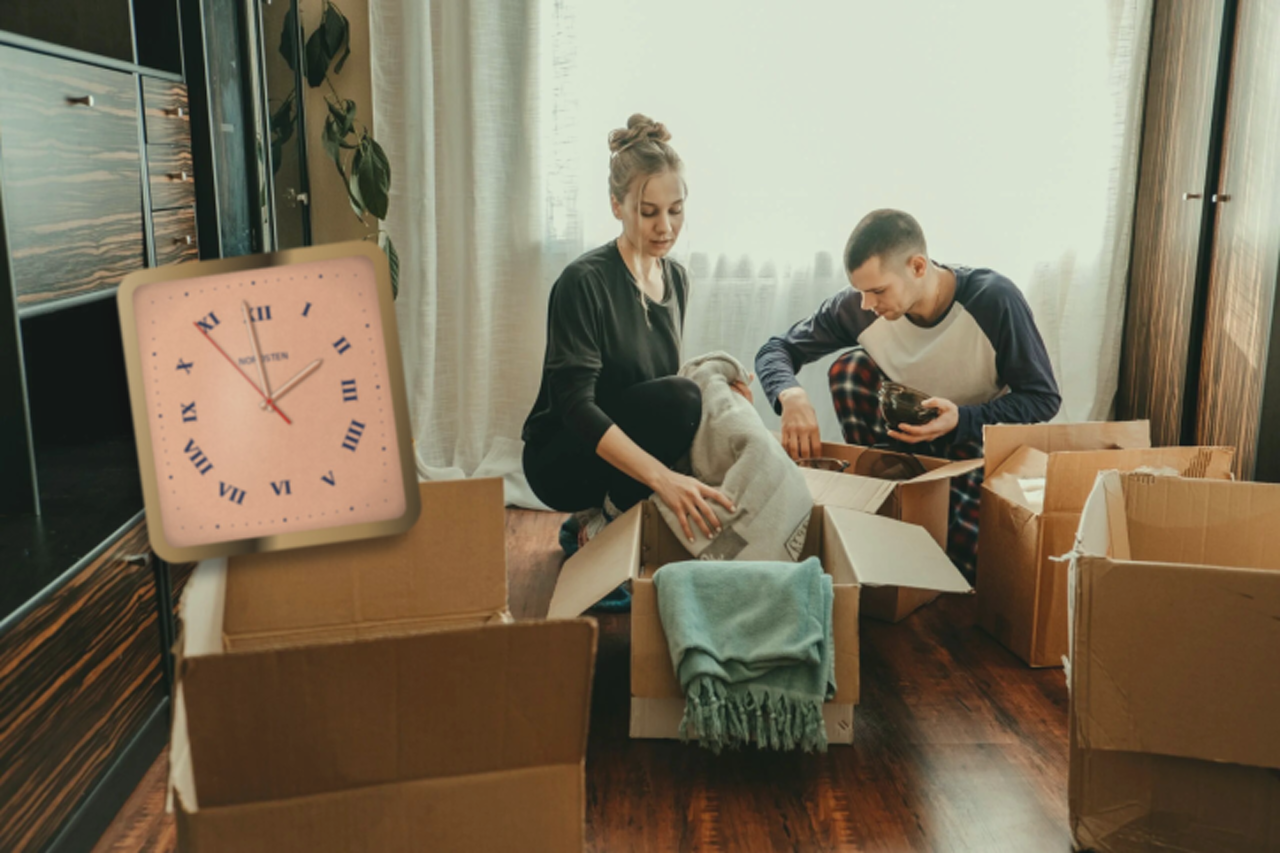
1:58:54
